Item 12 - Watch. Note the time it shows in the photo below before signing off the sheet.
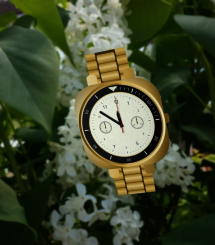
11:52
